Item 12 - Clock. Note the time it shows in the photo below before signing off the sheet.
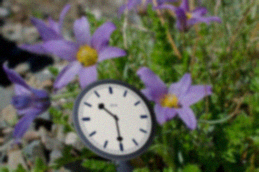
10:30
